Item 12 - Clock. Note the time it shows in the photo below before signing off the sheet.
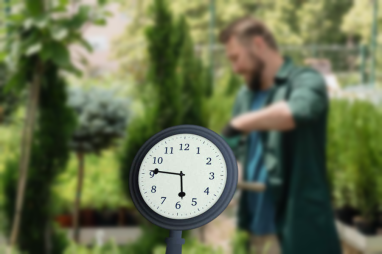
5:46
